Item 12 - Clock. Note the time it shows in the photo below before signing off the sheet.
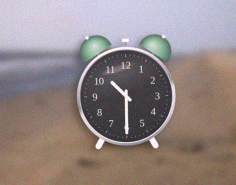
10:30
